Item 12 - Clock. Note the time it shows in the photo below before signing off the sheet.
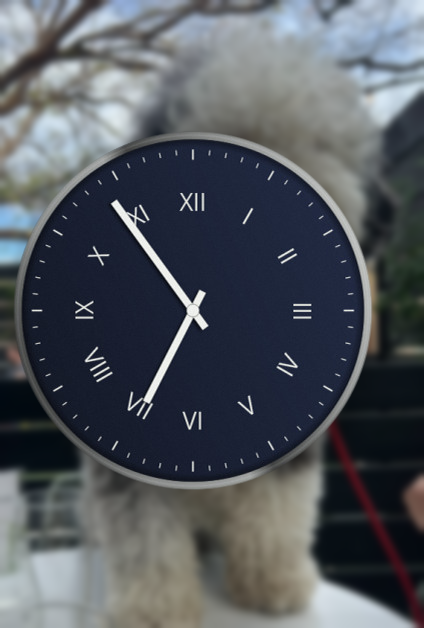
6:54
